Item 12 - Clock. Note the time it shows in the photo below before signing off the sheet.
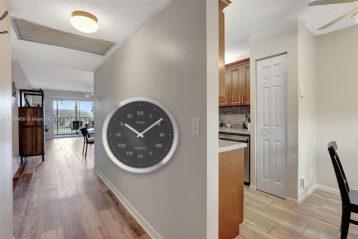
10:09
